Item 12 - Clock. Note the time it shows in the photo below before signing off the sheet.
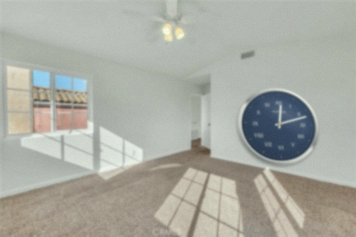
12:12
